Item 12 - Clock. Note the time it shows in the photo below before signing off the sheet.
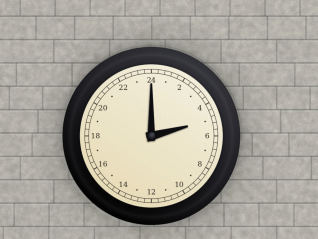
5:00
